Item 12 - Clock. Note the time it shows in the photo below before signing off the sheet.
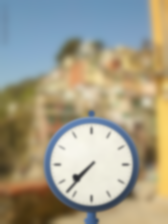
7:37
